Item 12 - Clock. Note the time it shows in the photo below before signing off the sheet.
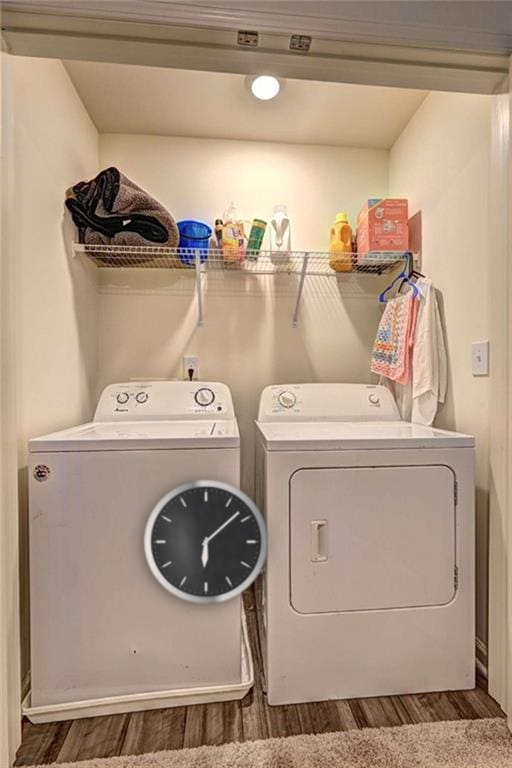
6:08
